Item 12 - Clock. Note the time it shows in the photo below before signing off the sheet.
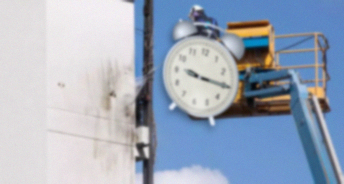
9:15
